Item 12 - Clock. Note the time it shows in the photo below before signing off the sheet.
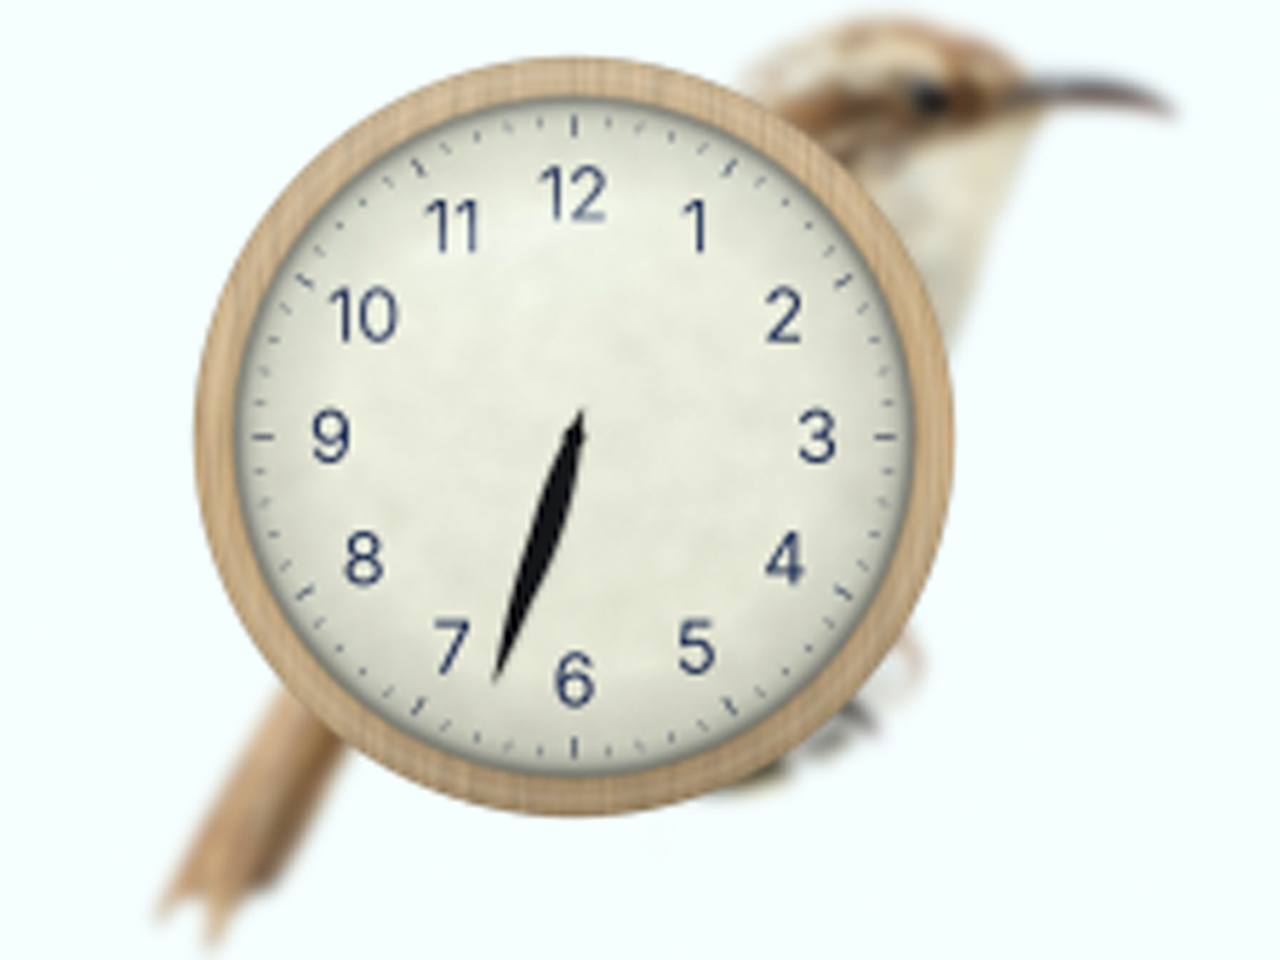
6:33
